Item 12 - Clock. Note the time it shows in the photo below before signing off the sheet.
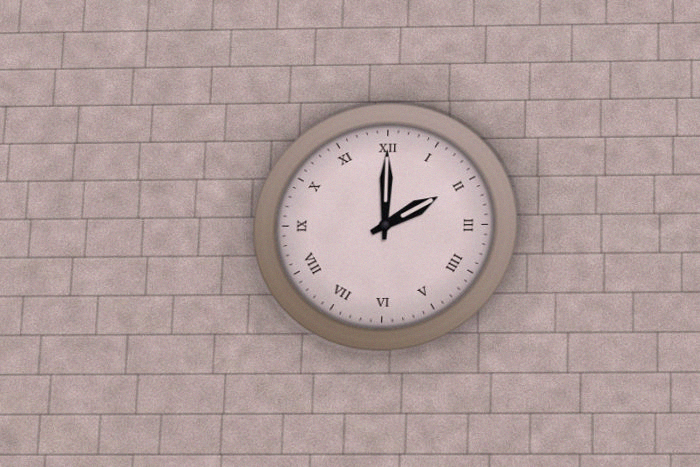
2:00
